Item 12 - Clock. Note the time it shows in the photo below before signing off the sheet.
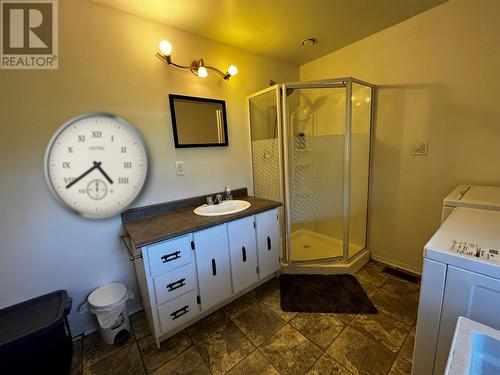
4:39
